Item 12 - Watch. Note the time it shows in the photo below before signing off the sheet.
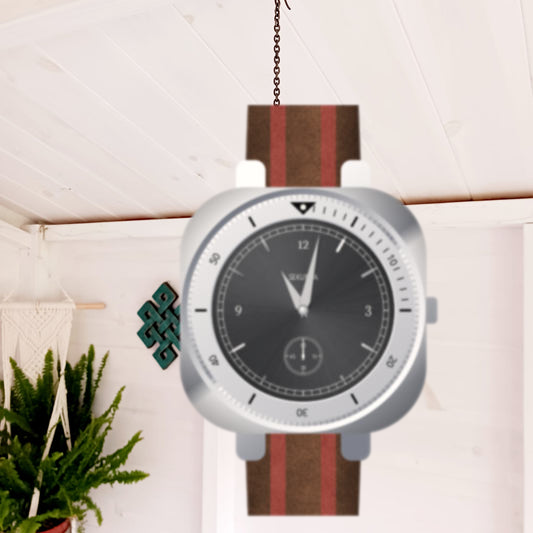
11:02
